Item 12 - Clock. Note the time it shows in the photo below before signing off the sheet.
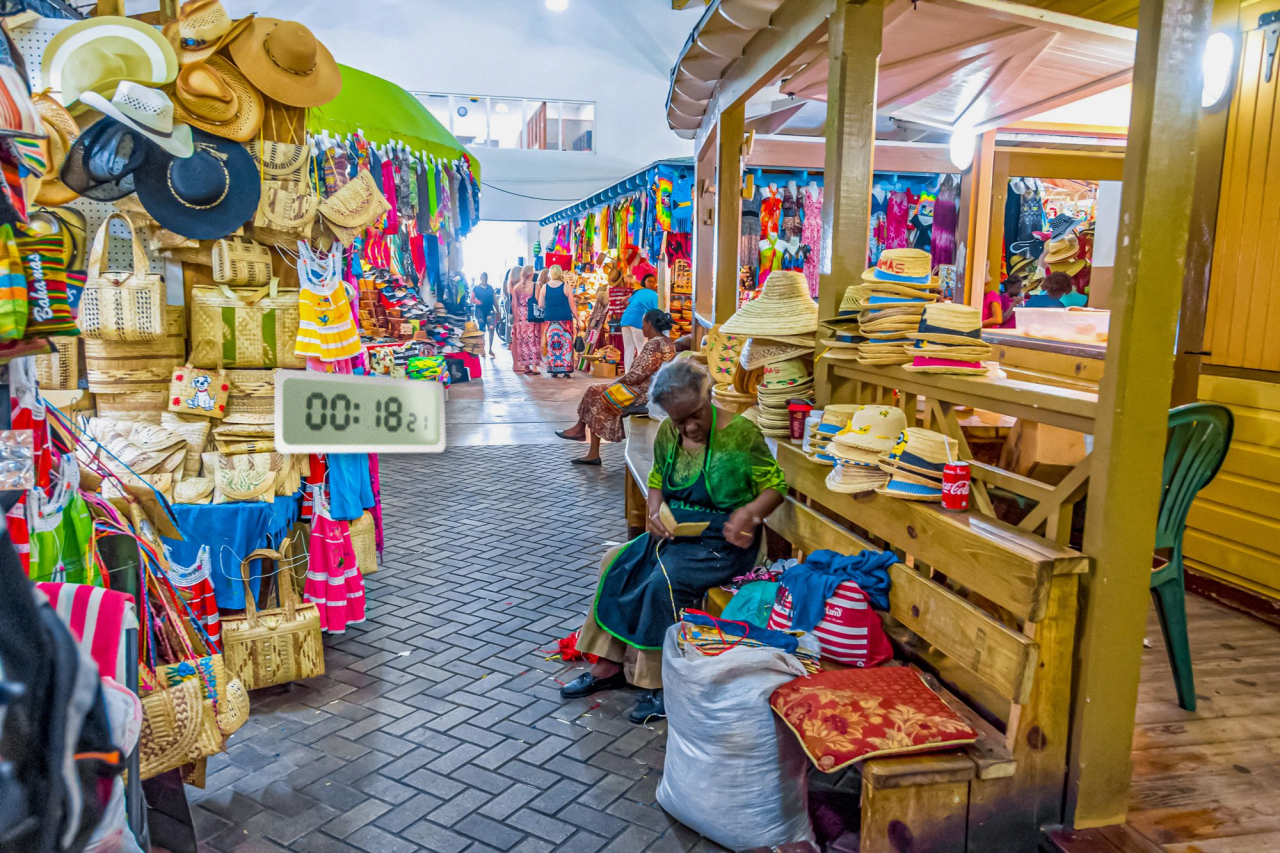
0:18:21
